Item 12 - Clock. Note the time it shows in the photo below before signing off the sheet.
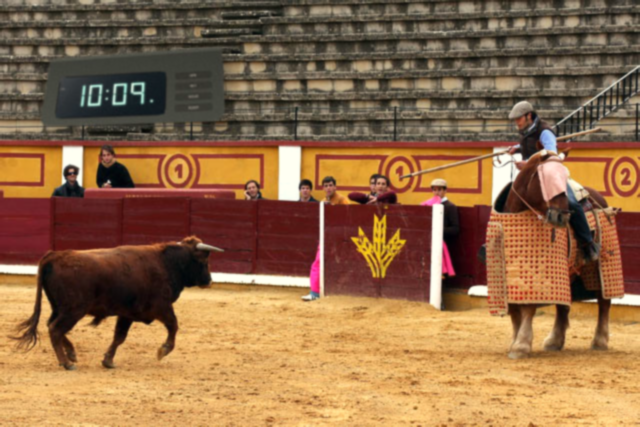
10:09
